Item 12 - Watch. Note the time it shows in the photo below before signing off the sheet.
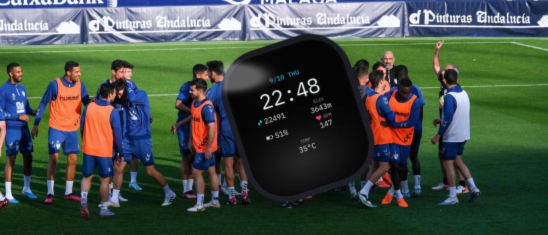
22:48
